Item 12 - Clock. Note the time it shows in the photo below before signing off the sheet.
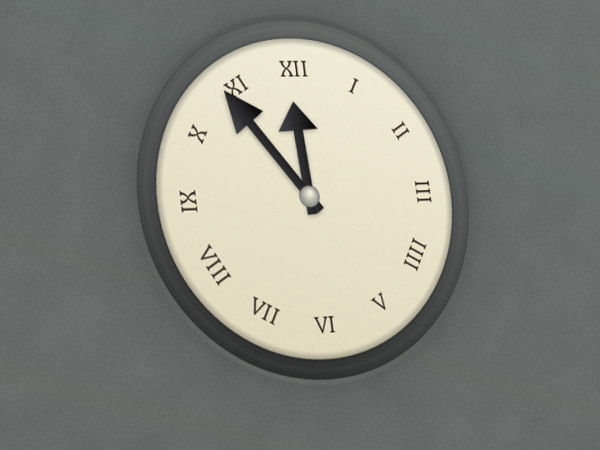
11:54
